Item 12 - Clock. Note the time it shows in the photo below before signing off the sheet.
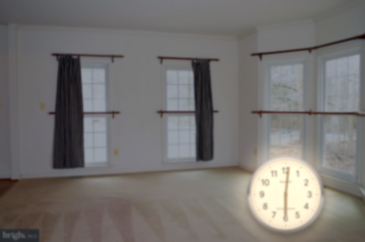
6:01
